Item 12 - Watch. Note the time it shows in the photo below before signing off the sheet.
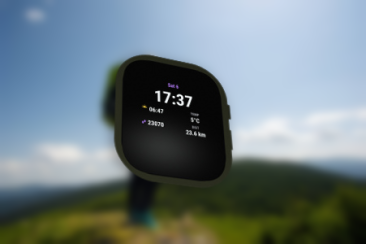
17:37
